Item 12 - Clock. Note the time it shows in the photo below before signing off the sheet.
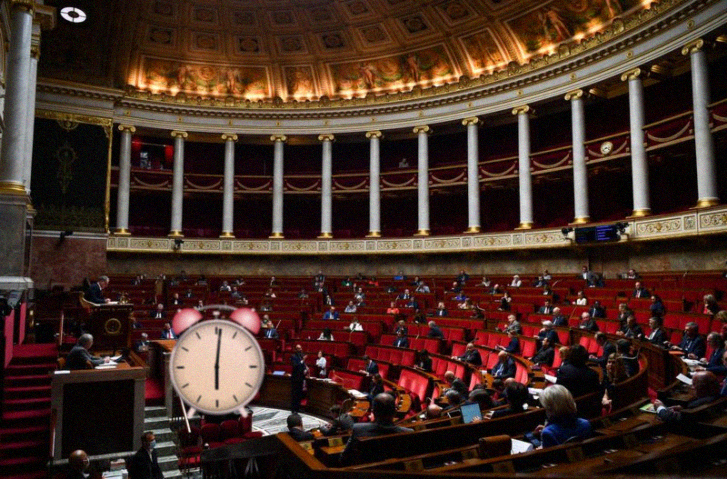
6:01
